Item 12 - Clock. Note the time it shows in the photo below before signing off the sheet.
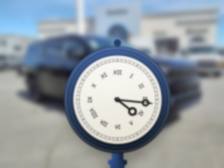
4:16
